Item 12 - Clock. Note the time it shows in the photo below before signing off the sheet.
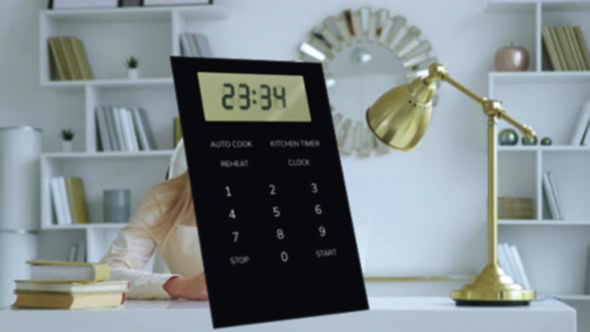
23:34
